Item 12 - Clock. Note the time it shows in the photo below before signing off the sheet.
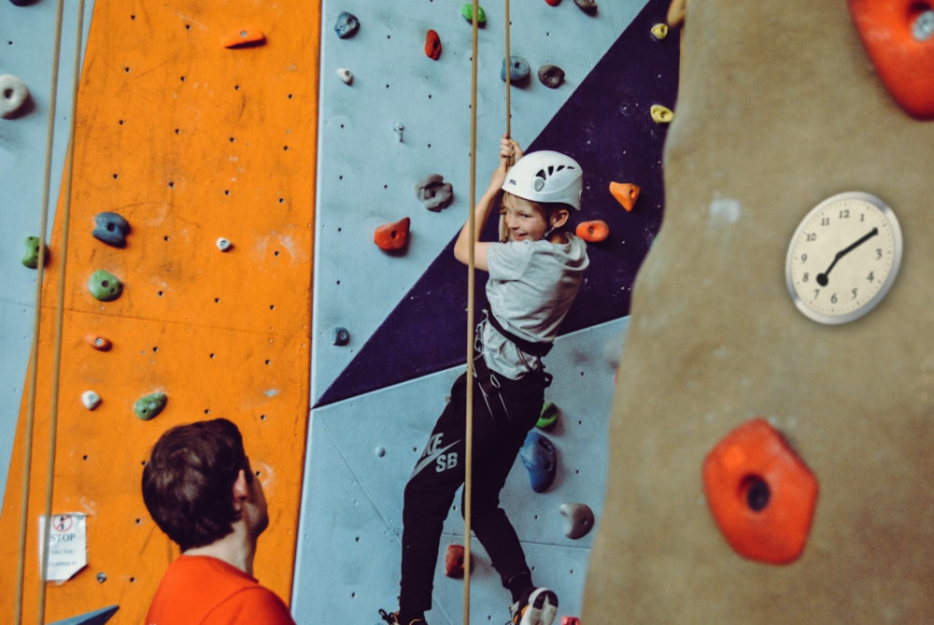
7:10
